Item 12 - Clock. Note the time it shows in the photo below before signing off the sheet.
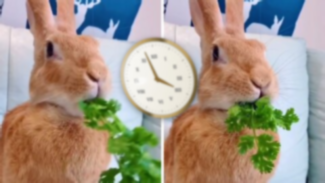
3:57
